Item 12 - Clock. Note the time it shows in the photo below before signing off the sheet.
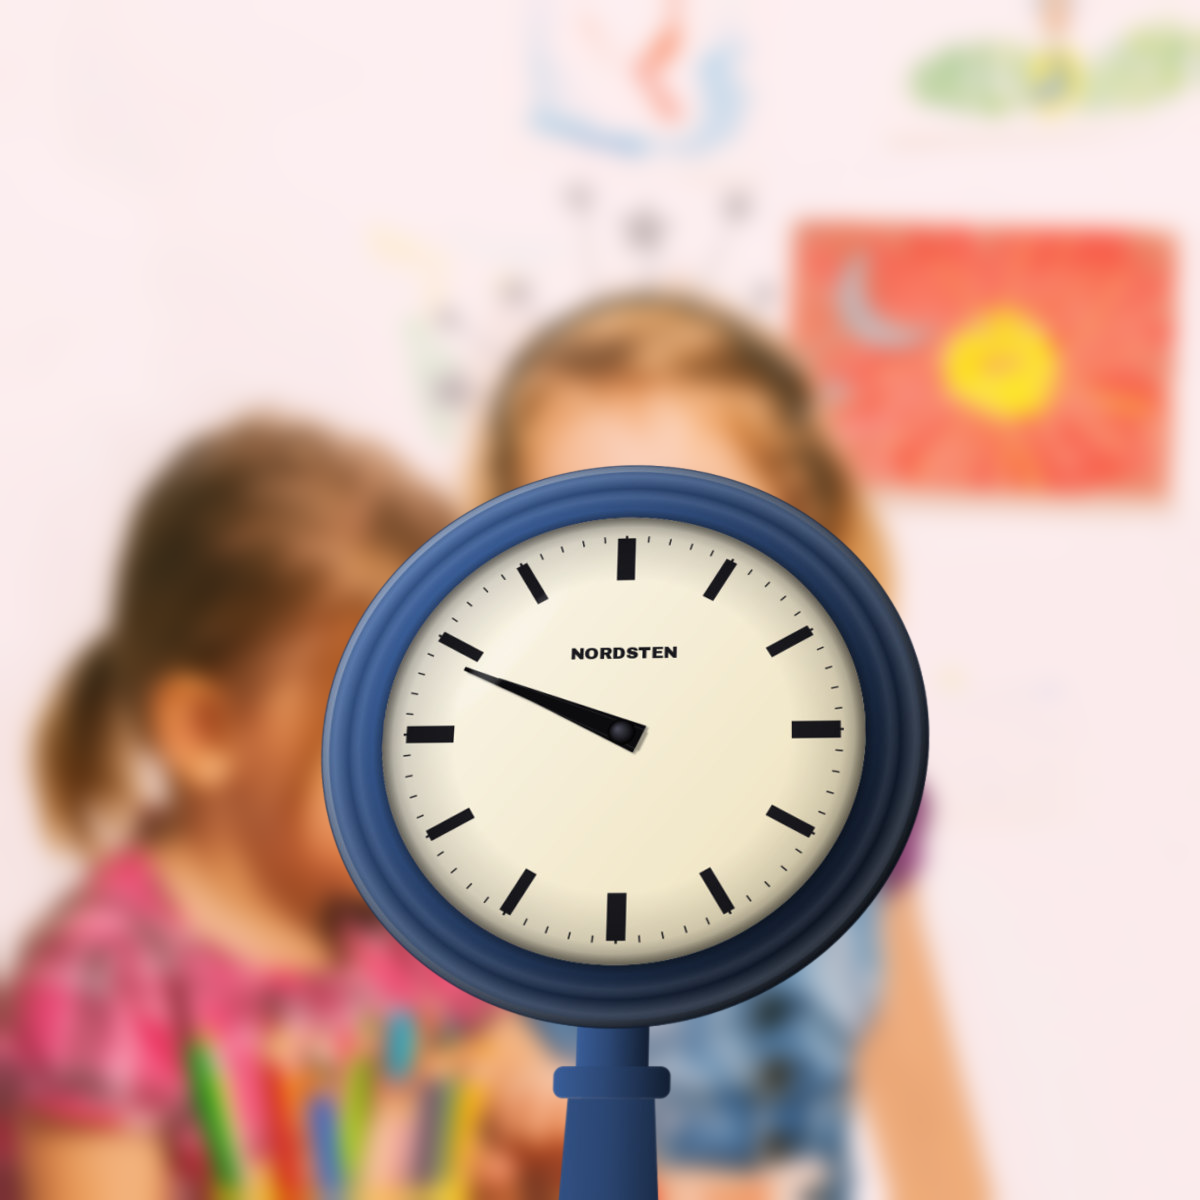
9:49
